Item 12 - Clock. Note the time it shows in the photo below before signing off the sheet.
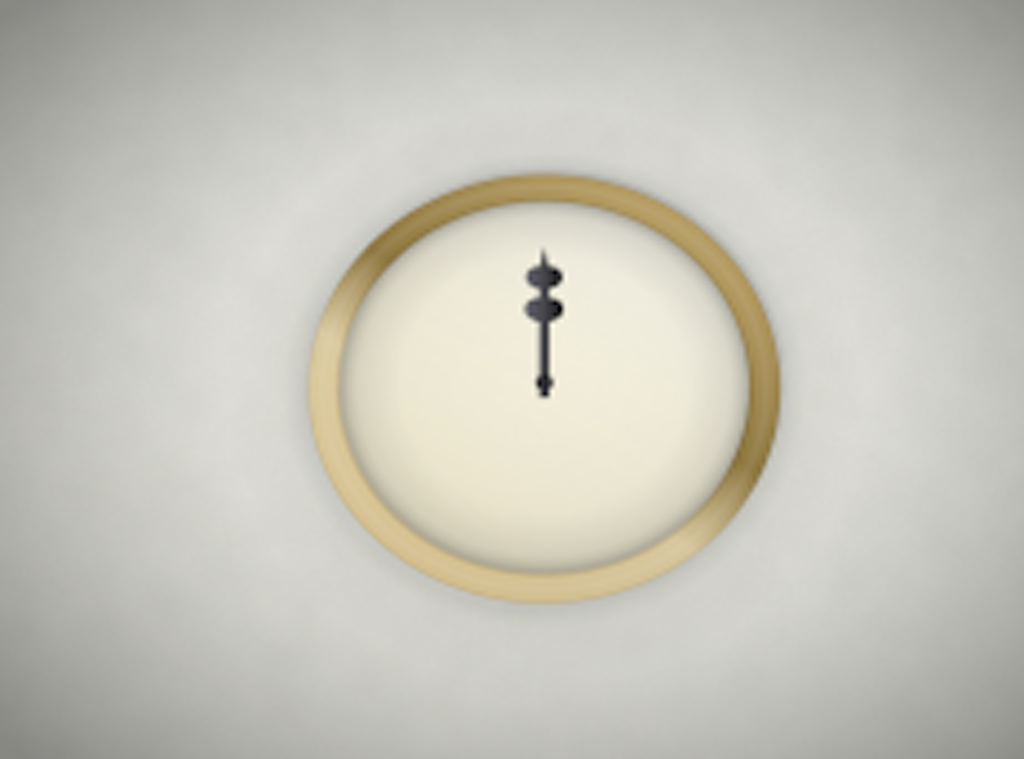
12:00
